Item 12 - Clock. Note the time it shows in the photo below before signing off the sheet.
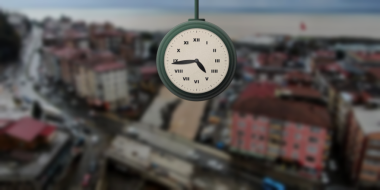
4:44
